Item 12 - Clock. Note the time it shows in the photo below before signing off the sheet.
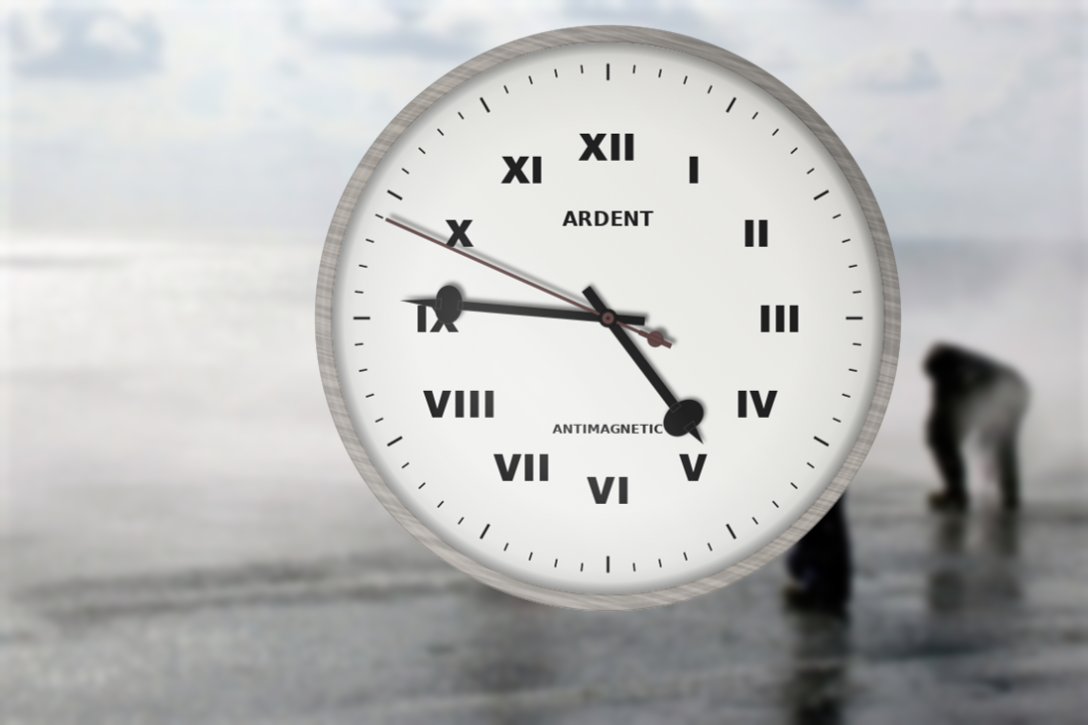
4:45:49
